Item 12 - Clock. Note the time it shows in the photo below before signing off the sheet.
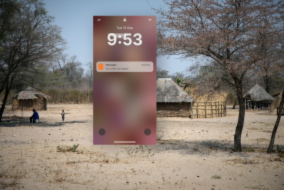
9:53
